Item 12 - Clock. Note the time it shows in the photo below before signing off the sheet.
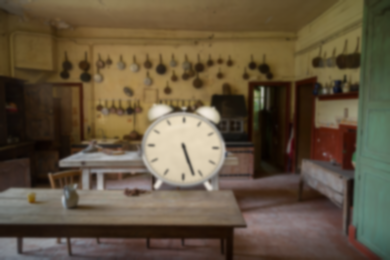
5:27
